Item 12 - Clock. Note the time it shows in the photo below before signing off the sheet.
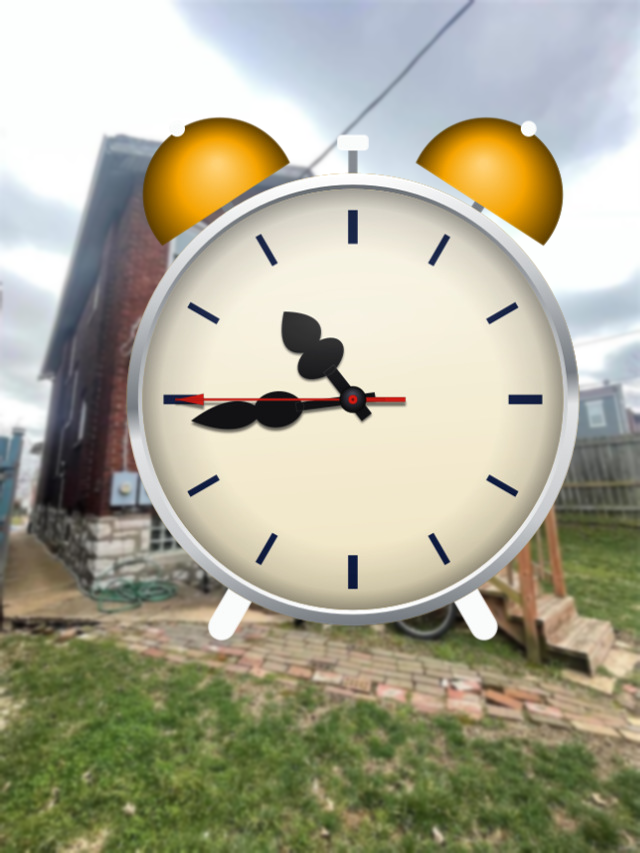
10:43:45
